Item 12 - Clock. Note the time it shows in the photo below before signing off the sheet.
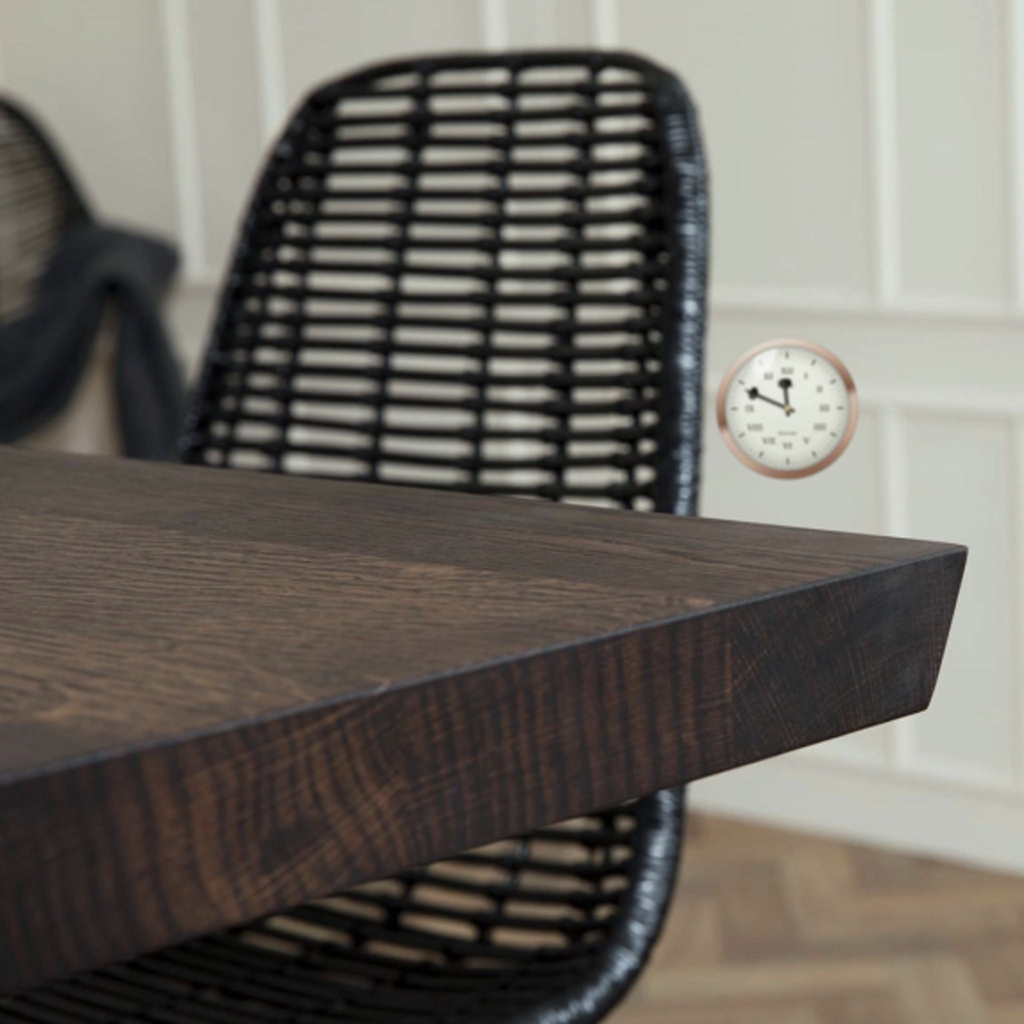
11:49
